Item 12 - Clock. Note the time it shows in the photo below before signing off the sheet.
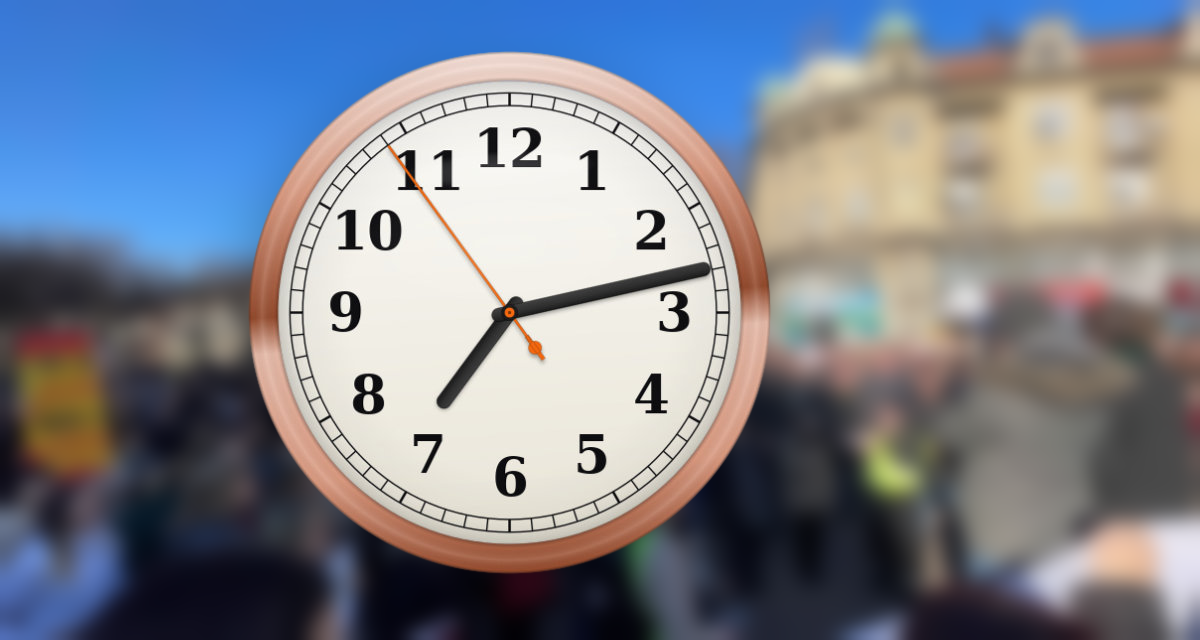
7:12:54
